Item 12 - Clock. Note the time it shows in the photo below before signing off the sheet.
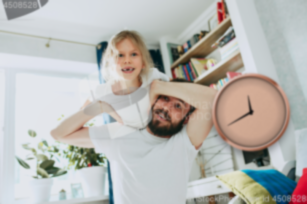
11:40
